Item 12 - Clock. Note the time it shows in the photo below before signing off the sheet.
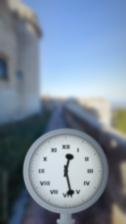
12:28
